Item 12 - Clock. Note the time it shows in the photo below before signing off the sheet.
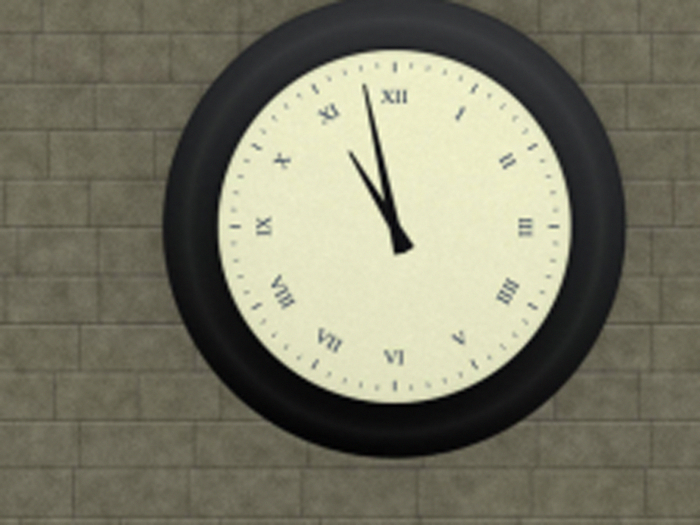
10:58
